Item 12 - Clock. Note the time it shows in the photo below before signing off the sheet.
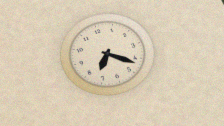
7:22
